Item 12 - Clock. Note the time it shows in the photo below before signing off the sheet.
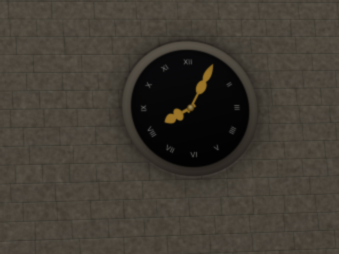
8:05
